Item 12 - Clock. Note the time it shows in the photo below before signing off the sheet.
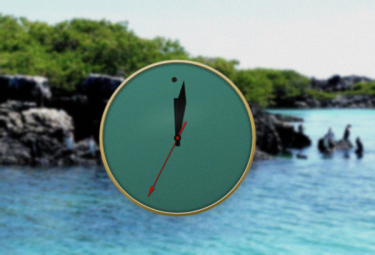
12:01:35
